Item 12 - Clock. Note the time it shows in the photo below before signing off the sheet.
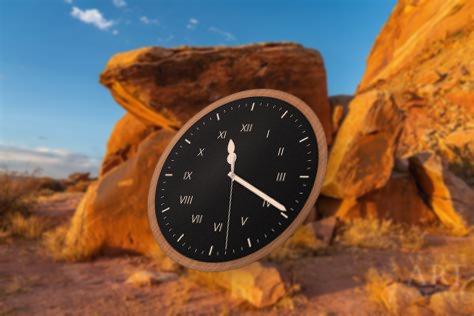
11:19:28
